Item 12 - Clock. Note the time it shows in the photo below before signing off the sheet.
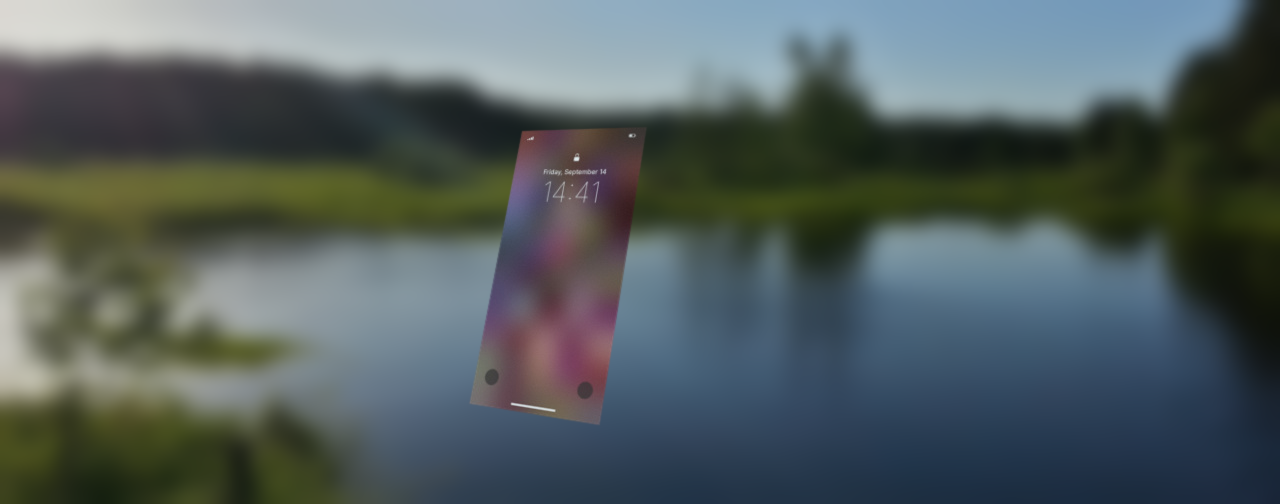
14:41
